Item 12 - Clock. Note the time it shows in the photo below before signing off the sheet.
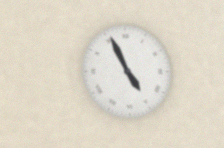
4:56
